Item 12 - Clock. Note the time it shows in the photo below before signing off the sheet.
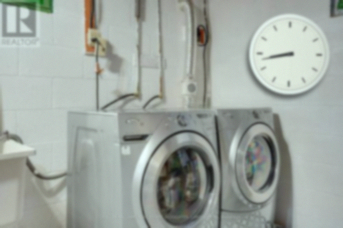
8:43
